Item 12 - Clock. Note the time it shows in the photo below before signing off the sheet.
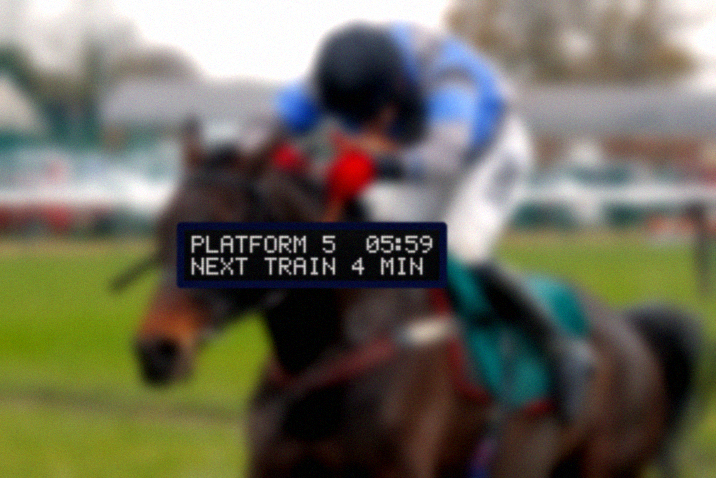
5:59
